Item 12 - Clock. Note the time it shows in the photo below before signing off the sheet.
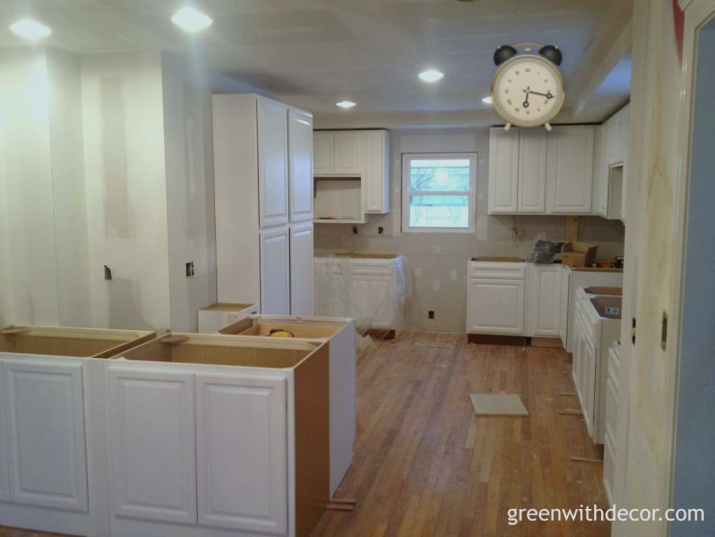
6:17
